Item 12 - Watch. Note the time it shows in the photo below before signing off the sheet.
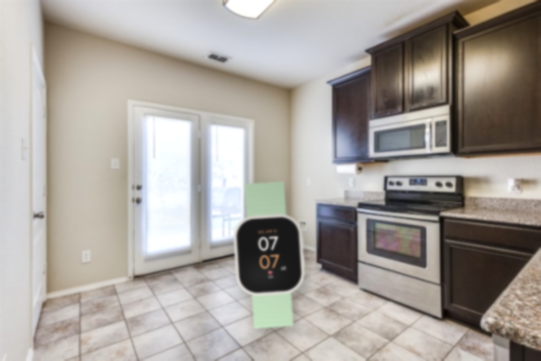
7:07
